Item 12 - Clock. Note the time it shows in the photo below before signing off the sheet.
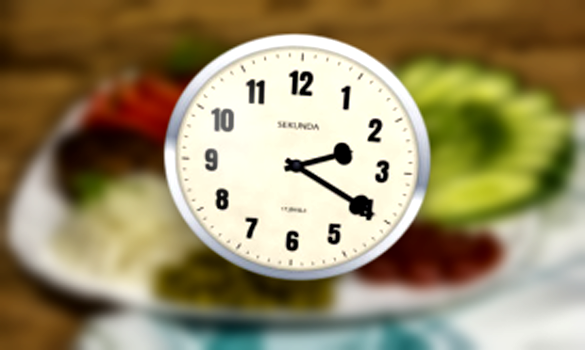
2:20
